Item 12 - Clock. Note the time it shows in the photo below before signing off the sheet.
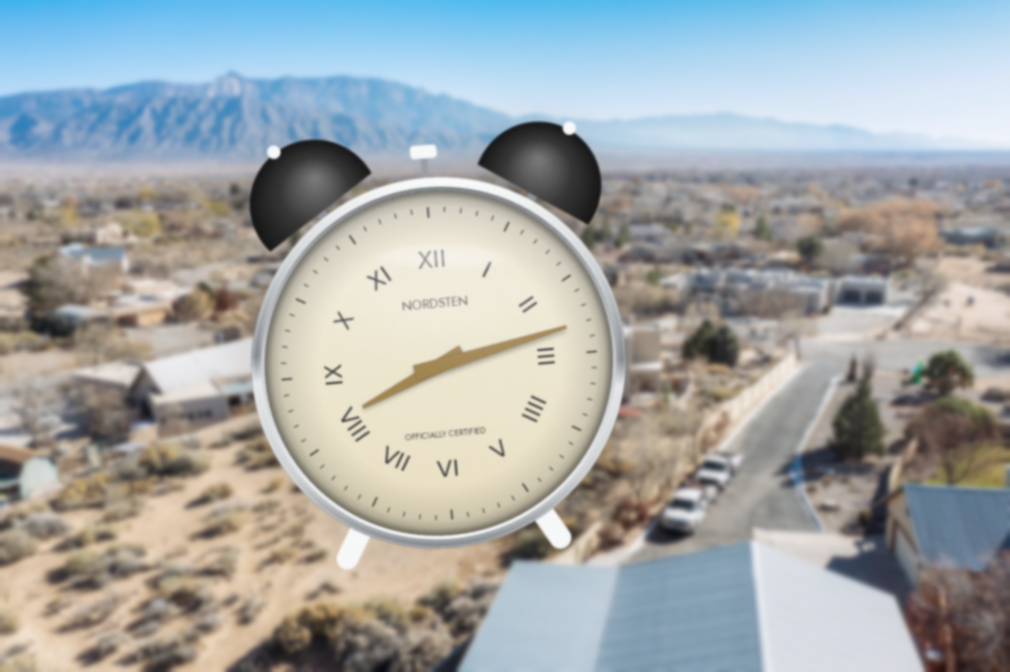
8:13
